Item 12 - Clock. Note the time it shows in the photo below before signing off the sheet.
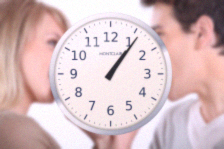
1:06
